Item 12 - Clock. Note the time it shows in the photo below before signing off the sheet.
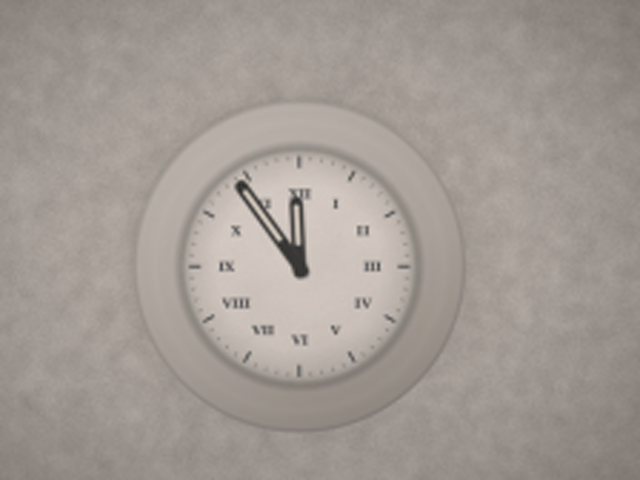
11:54
